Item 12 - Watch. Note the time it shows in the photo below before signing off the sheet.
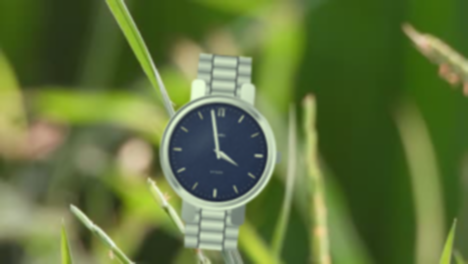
3:58
